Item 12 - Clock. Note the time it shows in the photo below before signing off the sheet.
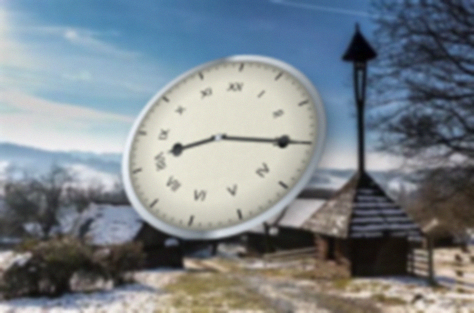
8:15
